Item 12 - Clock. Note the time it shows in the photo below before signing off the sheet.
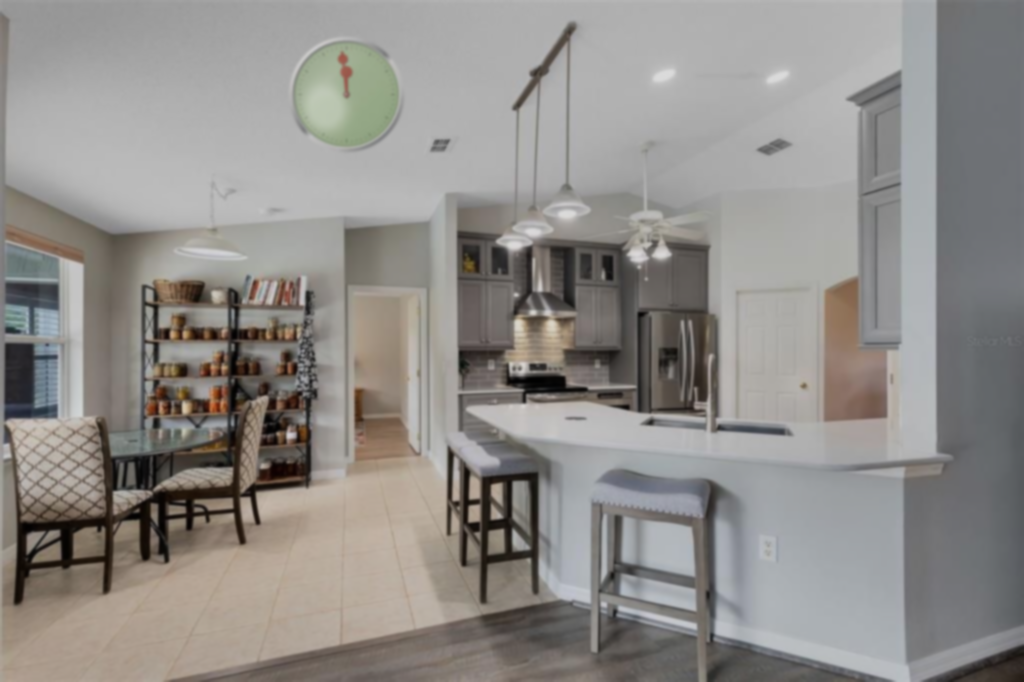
11:59
